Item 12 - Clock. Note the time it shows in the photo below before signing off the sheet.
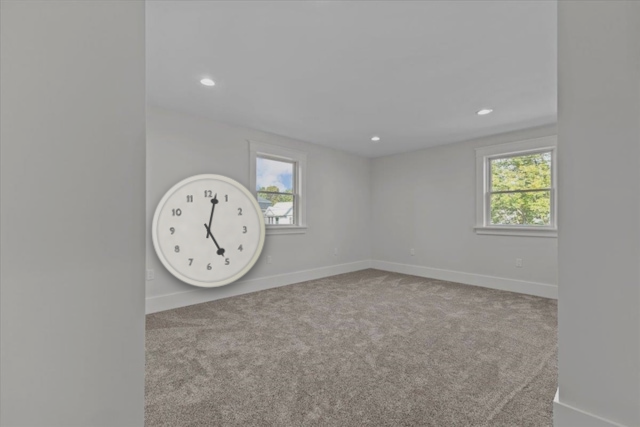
5:02
